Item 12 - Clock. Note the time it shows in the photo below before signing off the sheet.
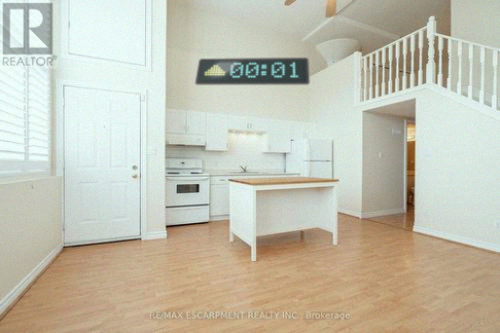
0:01
